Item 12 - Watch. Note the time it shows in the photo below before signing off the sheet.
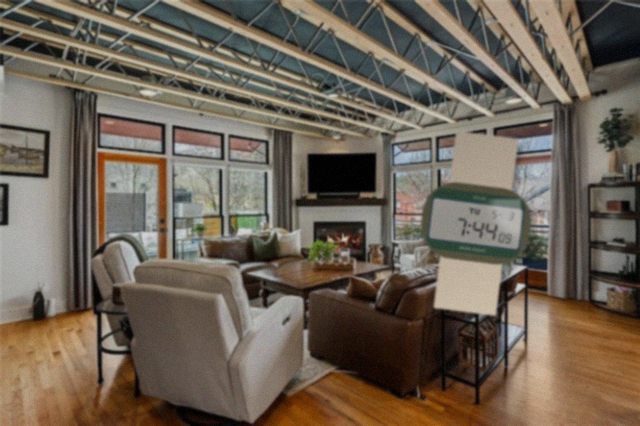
7:44
